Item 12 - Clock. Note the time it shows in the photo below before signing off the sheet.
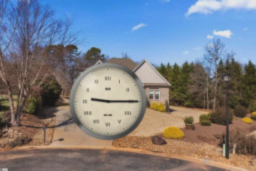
9:15
